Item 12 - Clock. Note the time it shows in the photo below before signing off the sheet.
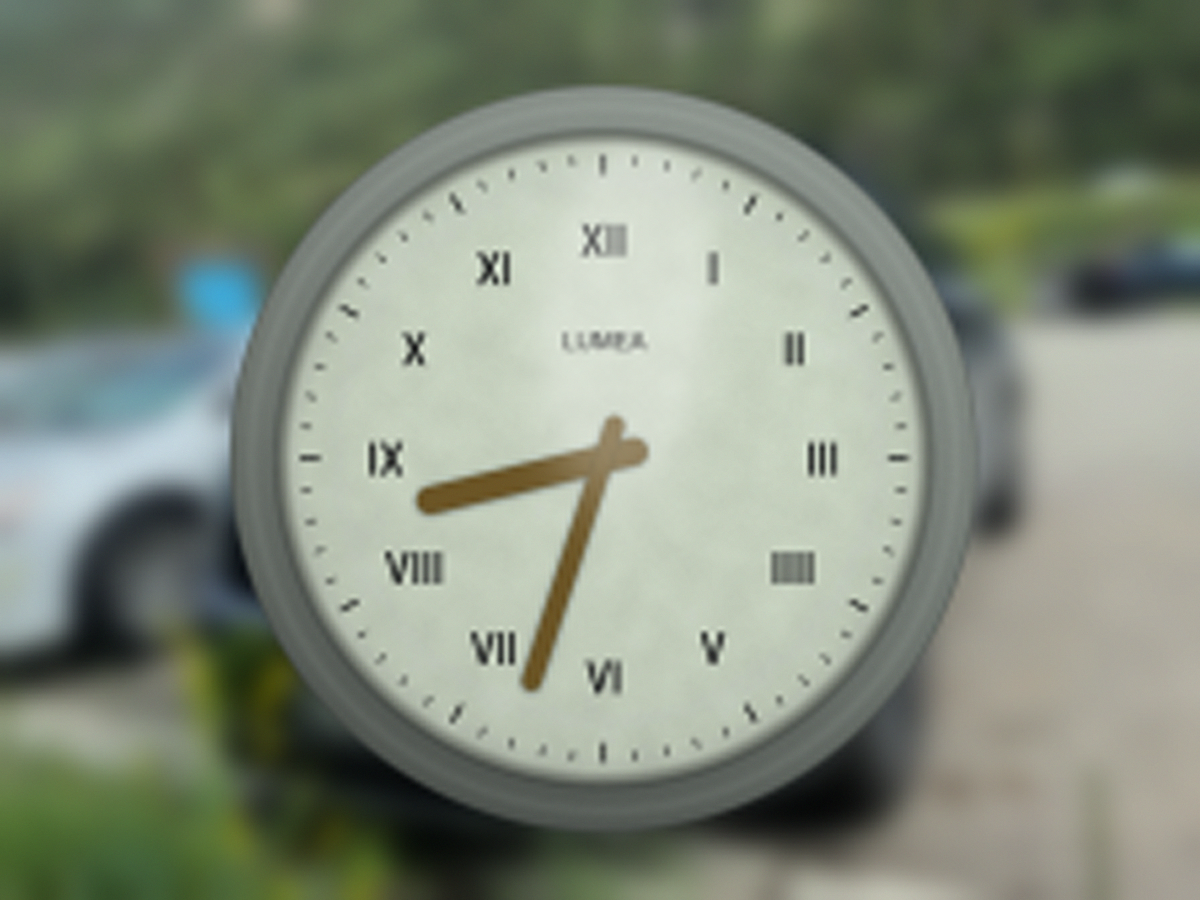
8:33
